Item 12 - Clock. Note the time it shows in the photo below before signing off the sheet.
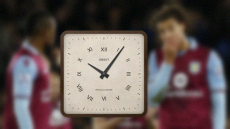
10:06
